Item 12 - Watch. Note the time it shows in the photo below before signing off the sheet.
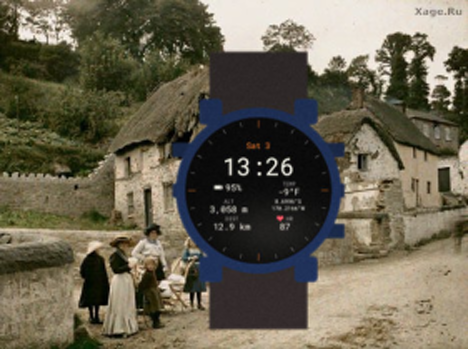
13:26
